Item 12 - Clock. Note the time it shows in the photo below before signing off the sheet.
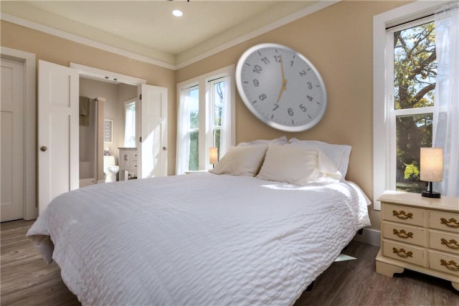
7:01
